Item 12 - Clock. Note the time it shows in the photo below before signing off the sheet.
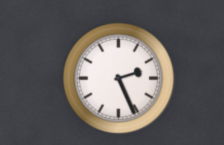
2:26
